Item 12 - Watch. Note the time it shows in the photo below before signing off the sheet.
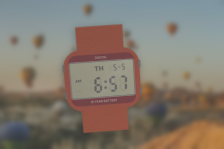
6:57
